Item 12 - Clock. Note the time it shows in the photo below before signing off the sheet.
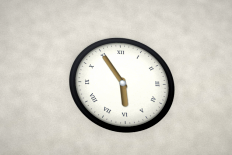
5:55
